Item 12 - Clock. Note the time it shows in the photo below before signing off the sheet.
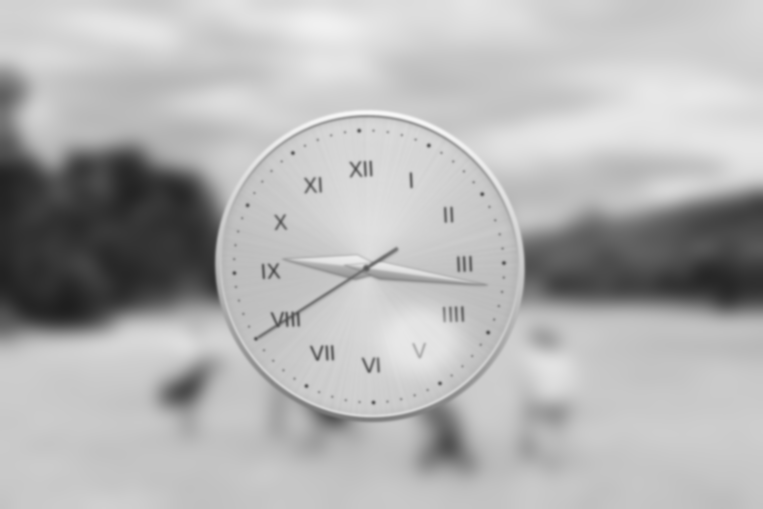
9:16:40
